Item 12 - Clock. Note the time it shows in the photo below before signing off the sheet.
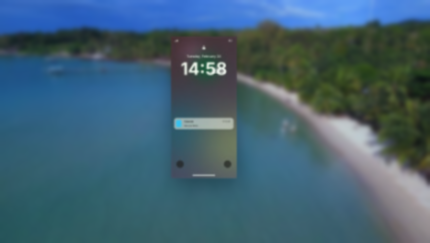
14:58
